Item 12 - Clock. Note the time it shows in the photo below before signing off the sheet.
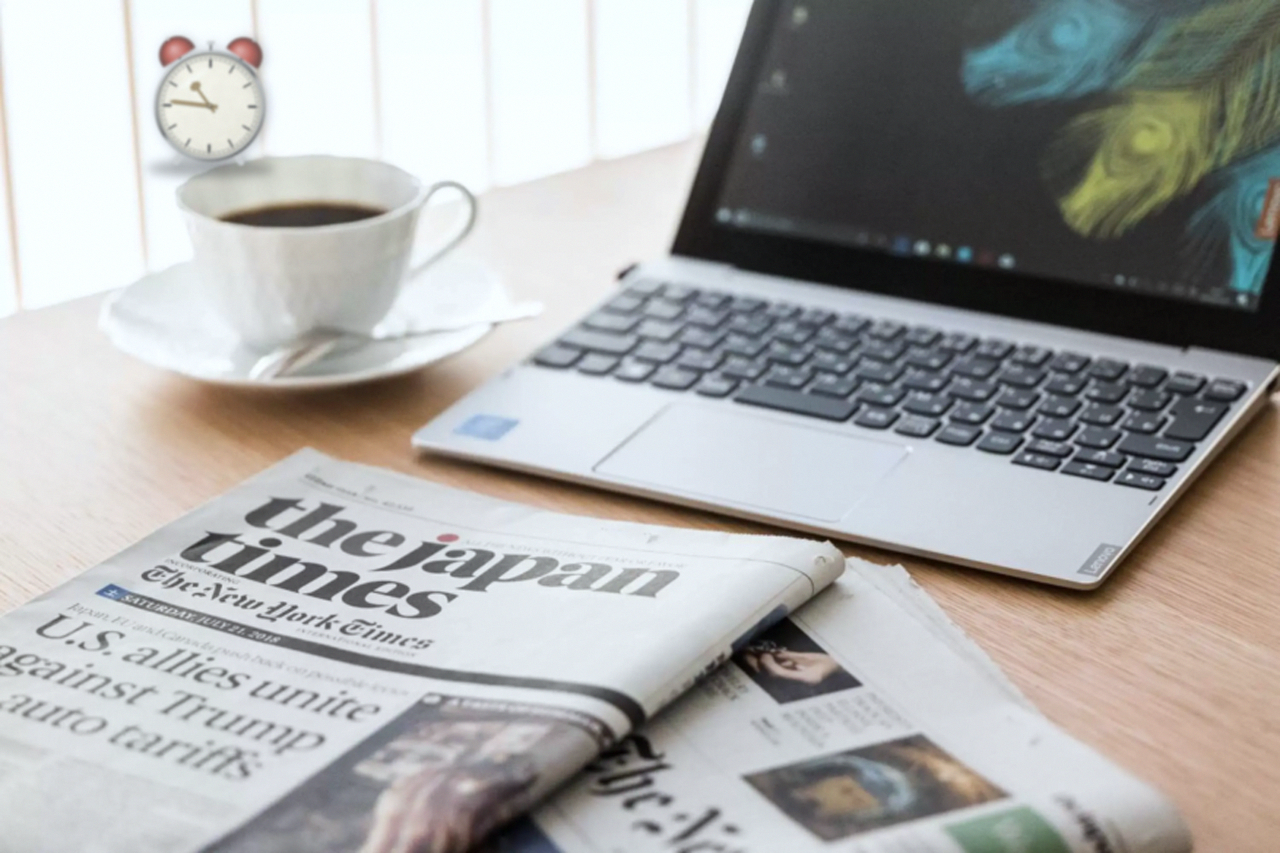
10:46
